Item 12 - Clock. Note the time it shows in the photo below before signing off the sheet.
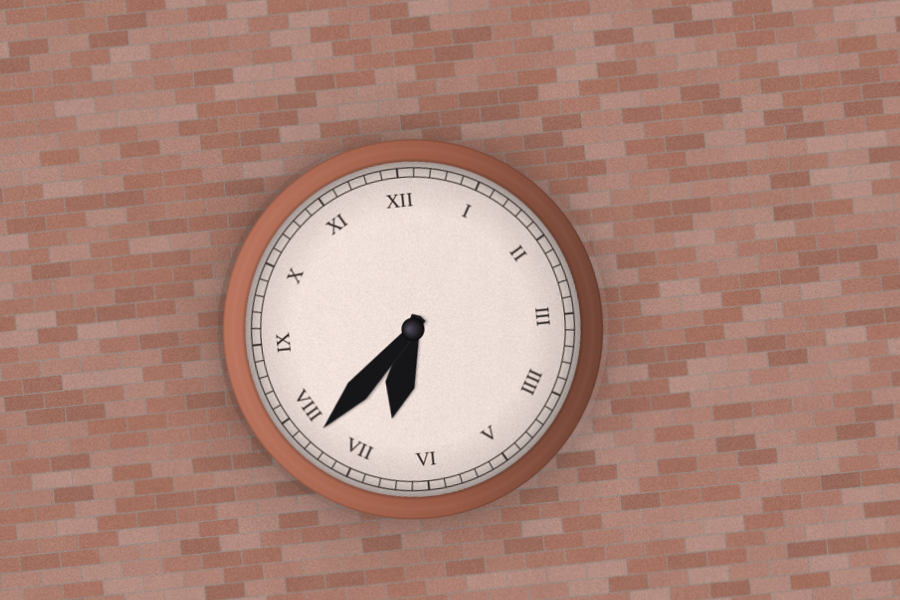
6:38
